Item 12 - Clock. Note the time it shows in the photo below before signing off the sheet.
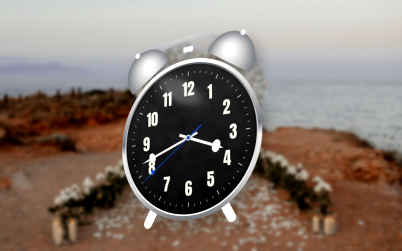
3:41:39
